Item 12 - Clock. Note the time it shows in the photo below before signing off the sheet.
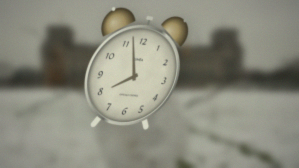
7:57
